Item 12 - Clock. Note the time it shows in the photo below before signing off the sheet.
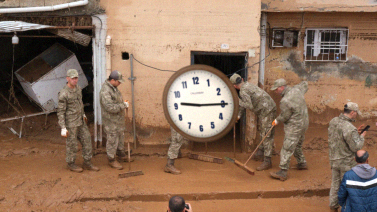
9:15
